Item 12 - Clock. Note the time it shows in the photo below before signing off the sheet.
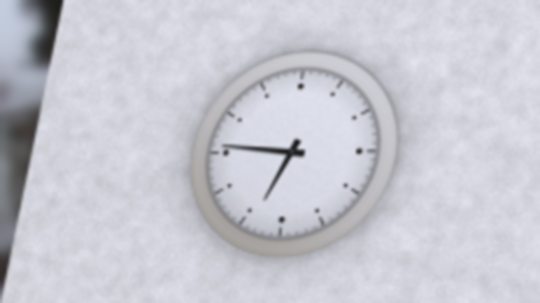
6:46
